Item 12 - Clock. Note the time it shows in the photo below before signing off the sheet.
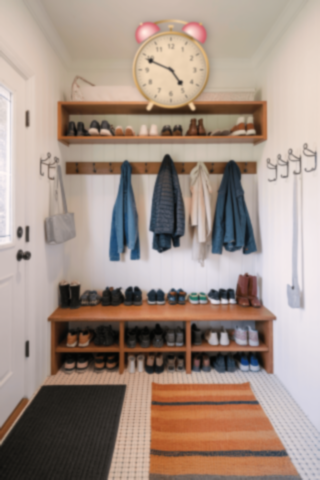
4:49
